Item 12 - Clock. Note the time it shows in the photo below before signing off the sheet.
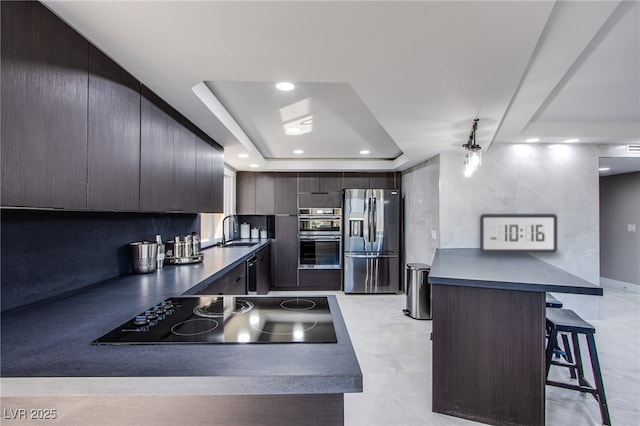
10:16
